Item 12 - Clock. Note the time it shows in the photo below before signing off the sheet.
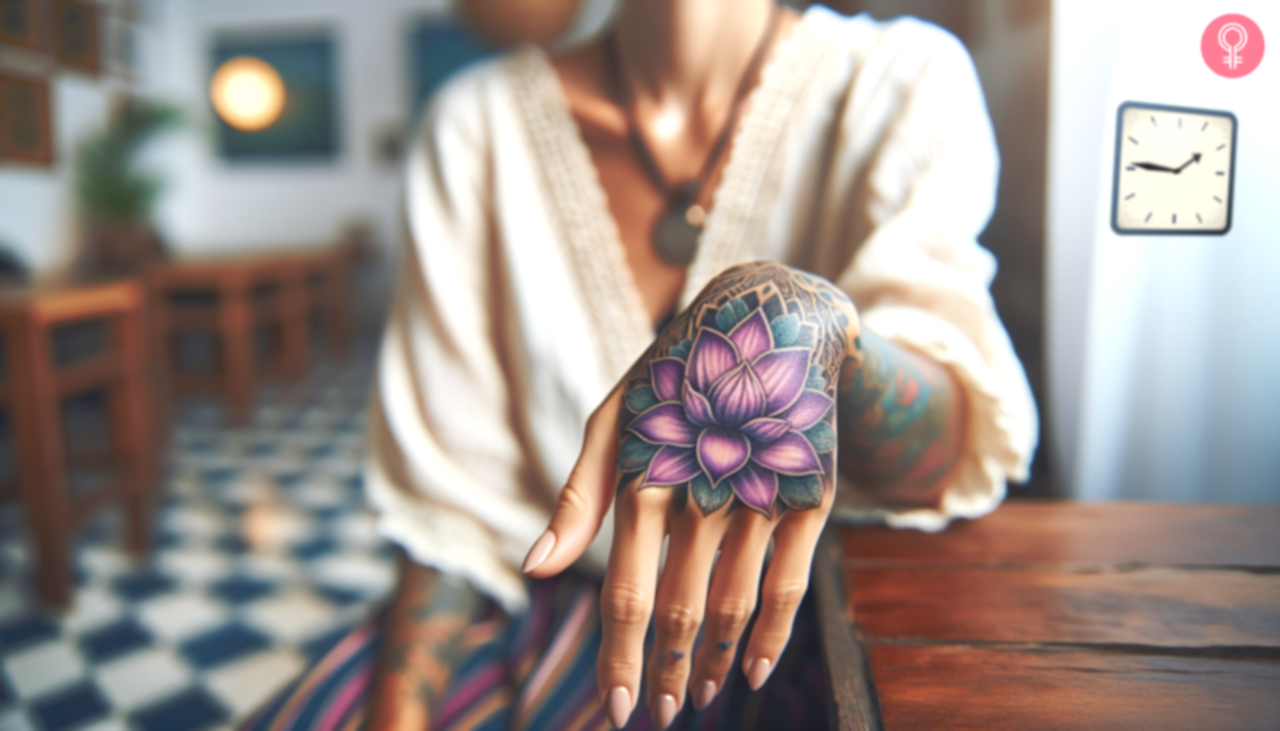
1:46
